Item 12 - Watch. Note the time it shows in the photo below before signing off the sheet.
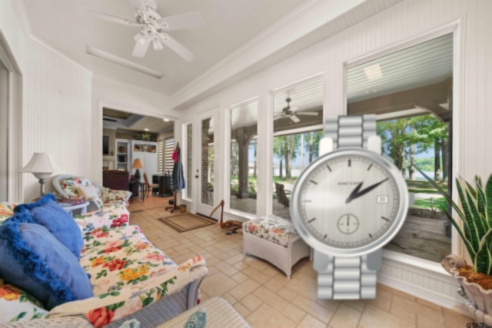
1:10
